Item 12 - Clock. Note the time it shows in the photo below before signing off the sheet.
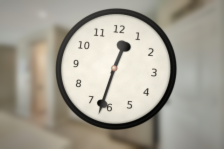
12:32
